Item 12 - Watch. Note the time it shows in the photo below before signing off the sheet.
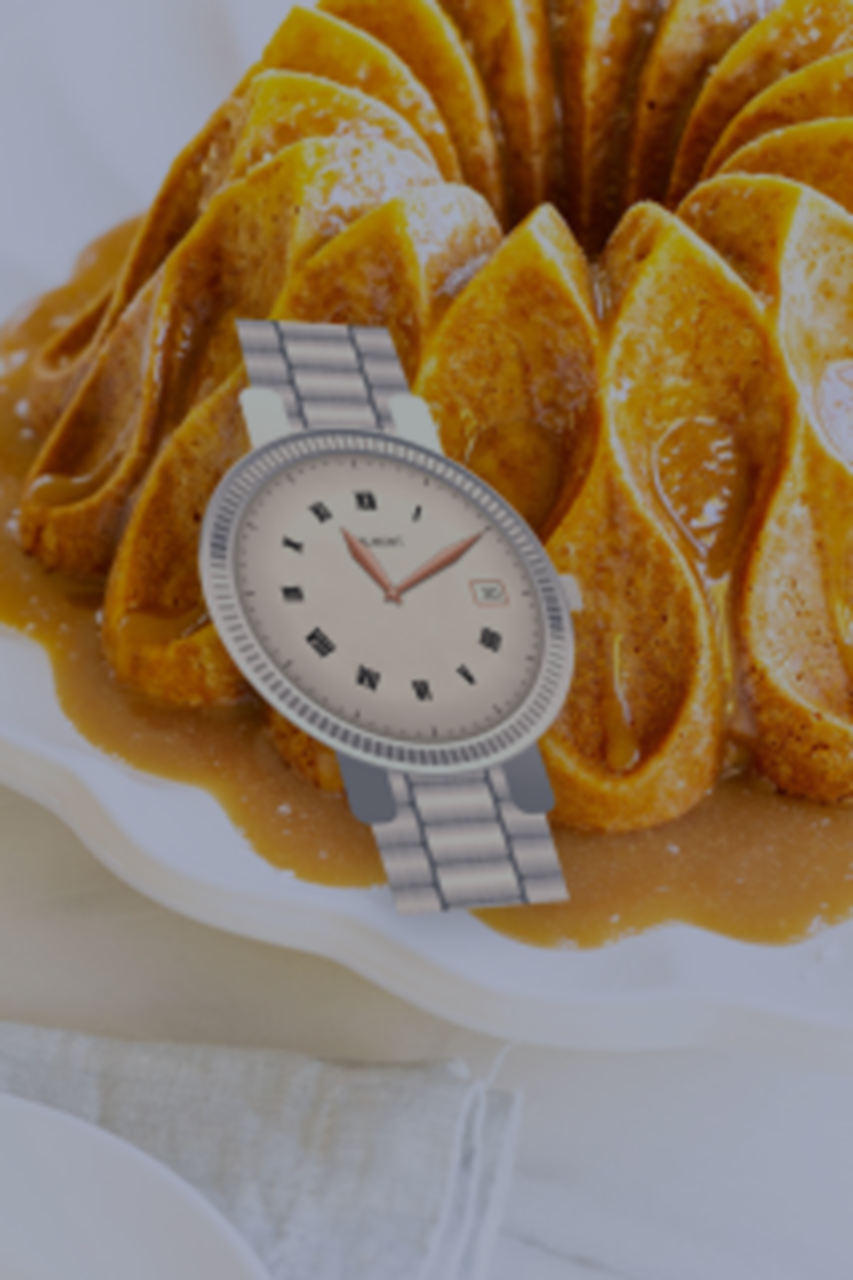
11:10
